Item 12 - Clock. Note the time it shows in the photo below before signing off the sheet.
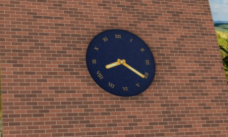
8:21
